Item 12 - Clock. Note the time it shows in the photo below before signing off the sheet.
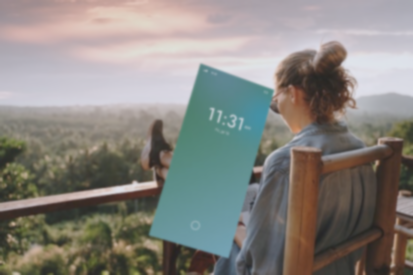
11:31
